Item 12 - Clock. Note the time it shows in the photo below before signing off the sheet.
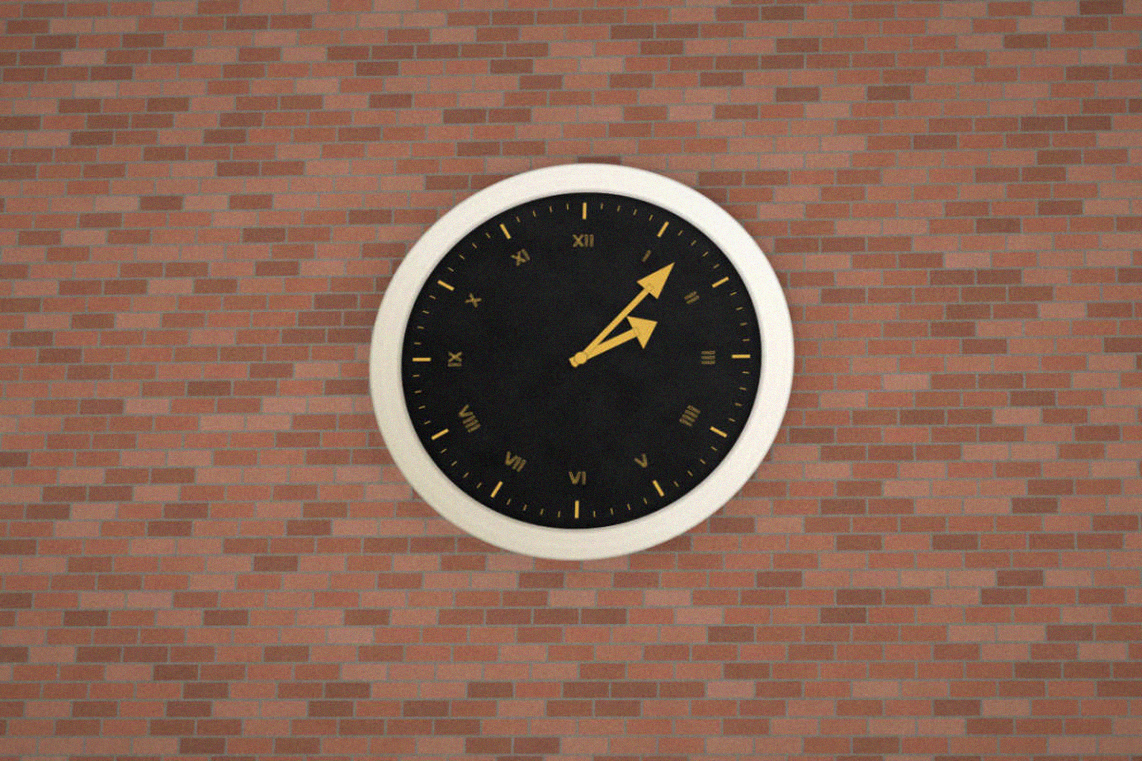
2:07
